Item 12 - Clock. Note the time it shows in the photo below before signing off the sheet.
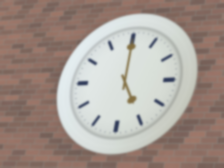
5:00
